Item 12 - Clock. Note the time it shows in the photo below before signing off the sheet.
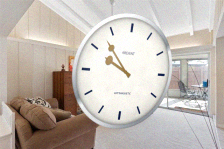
9:53
